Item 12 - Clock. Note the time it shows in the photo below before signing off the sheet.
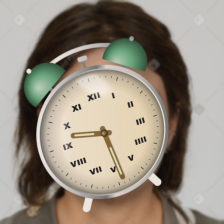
9:29
